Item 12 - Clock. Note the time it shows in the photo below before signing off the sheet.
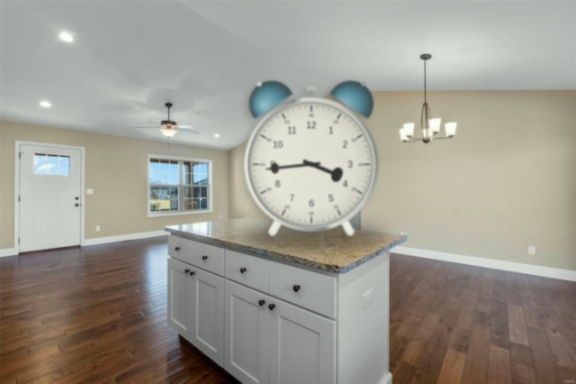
3:44
